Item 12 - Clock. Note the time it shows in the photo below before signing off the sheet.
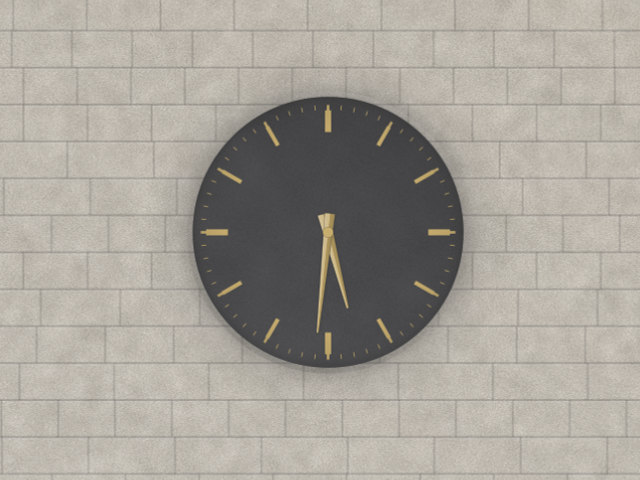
5:31
